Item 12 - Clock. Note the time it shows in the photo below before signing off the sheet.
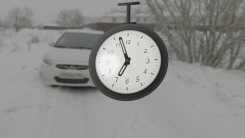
6:57
